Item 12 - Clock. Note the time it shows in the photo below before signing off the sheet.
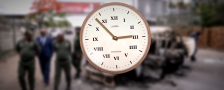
2:53
